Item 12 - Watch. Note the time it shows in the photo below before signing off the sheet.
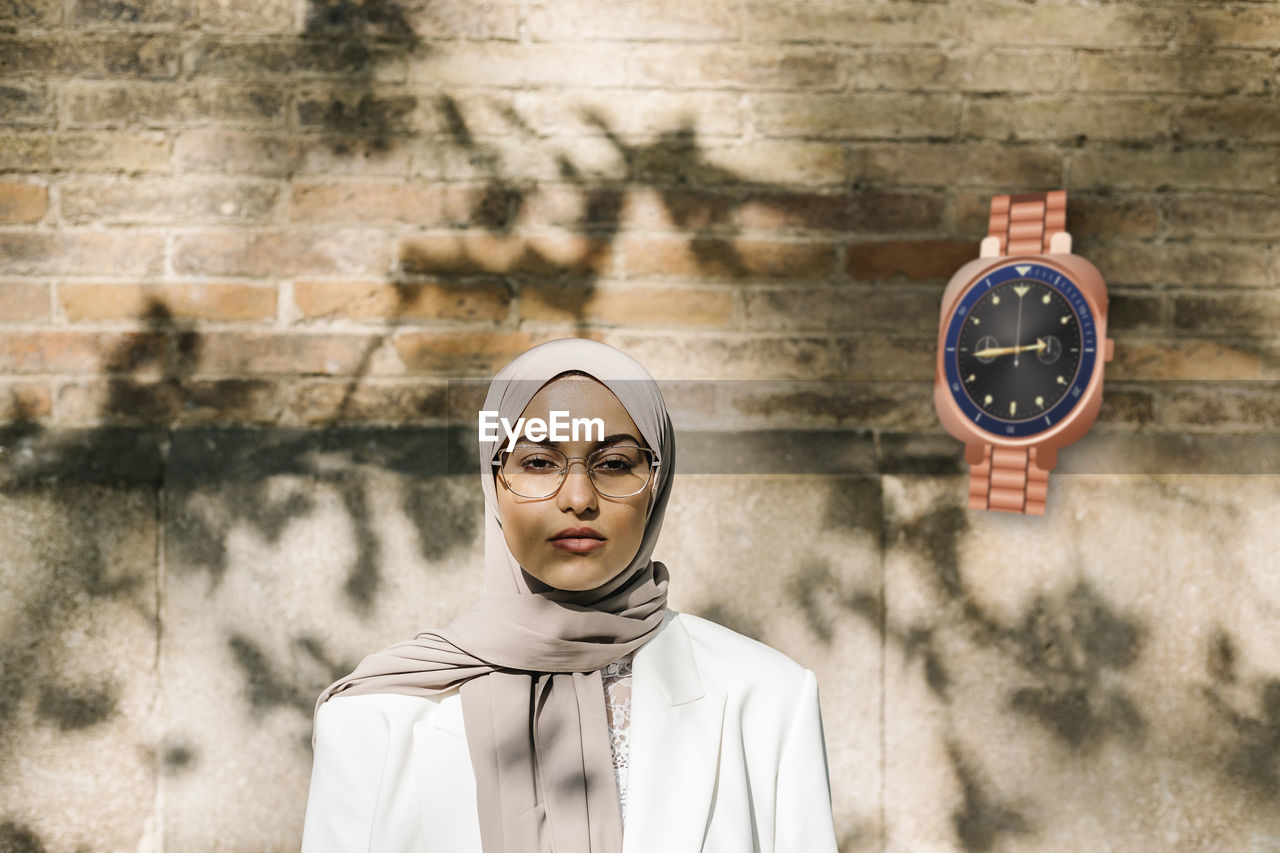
2:44
